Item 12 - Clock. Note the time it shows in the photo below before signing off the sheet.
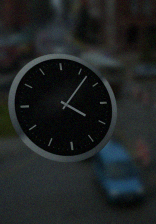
4:07
